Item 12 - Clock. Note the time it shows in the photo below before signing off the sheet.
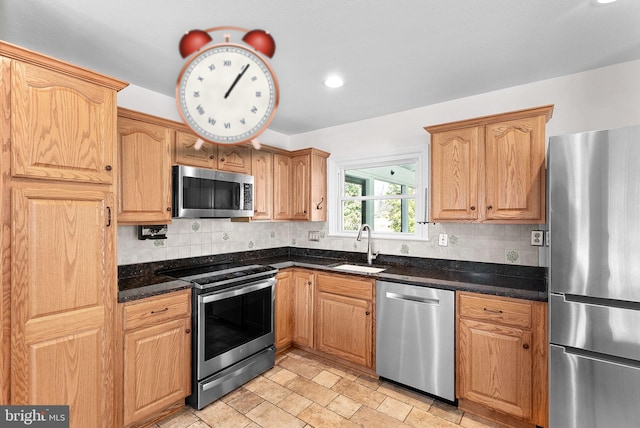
1:06
